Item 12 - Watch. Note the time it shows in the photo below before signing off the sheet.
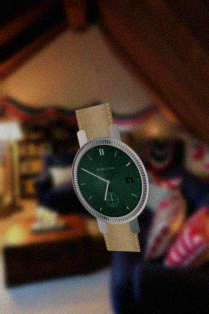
6:50
